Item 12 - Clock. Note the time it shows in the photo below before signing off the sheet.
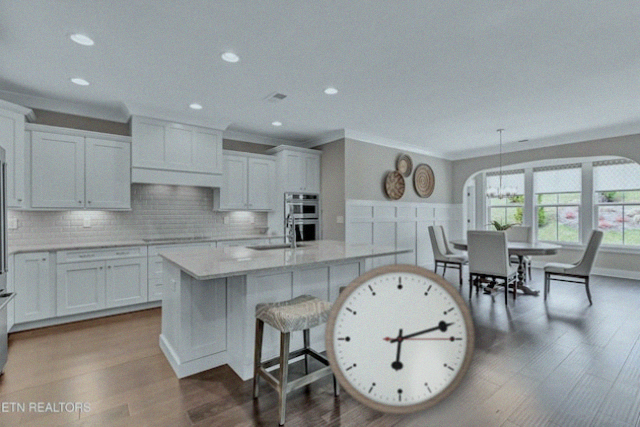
6:12:15
